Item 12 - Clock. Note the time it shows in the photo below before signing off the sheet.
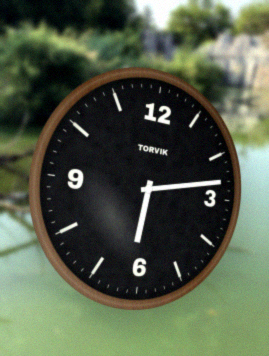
6:13
